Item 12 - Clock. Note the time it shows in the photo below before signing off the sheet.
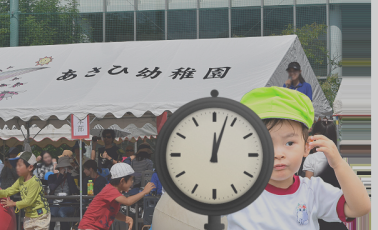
12:03
